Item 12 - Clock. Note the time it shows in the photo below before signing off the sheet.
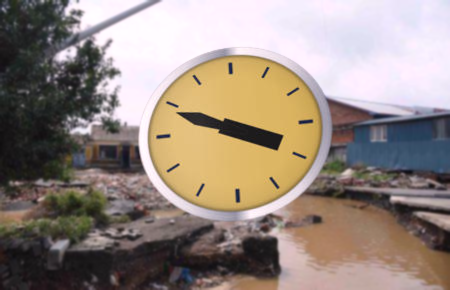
3:49
